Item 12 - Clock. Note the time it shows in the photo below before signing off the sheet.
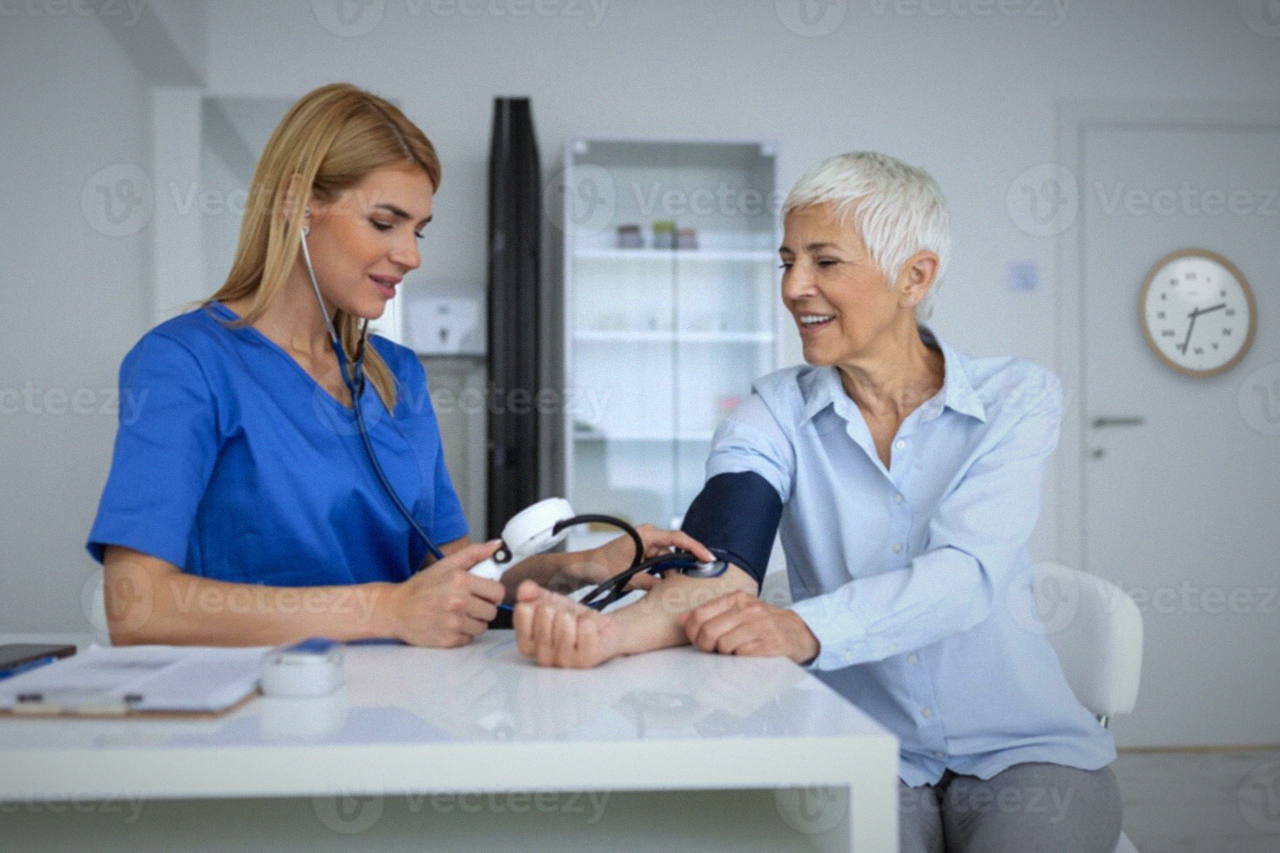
2:34
